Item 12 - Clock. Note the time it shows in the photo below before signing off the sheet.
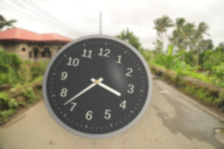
3:37
